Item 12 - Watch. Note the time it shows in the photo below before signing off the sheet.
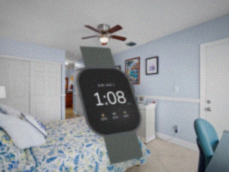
1:08
